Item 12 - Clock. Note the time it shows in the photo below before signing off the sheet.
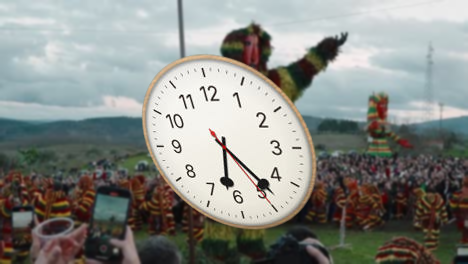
6:23:25
